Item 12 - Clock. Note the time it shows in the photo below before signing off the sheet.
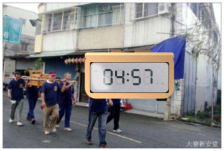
4:57
